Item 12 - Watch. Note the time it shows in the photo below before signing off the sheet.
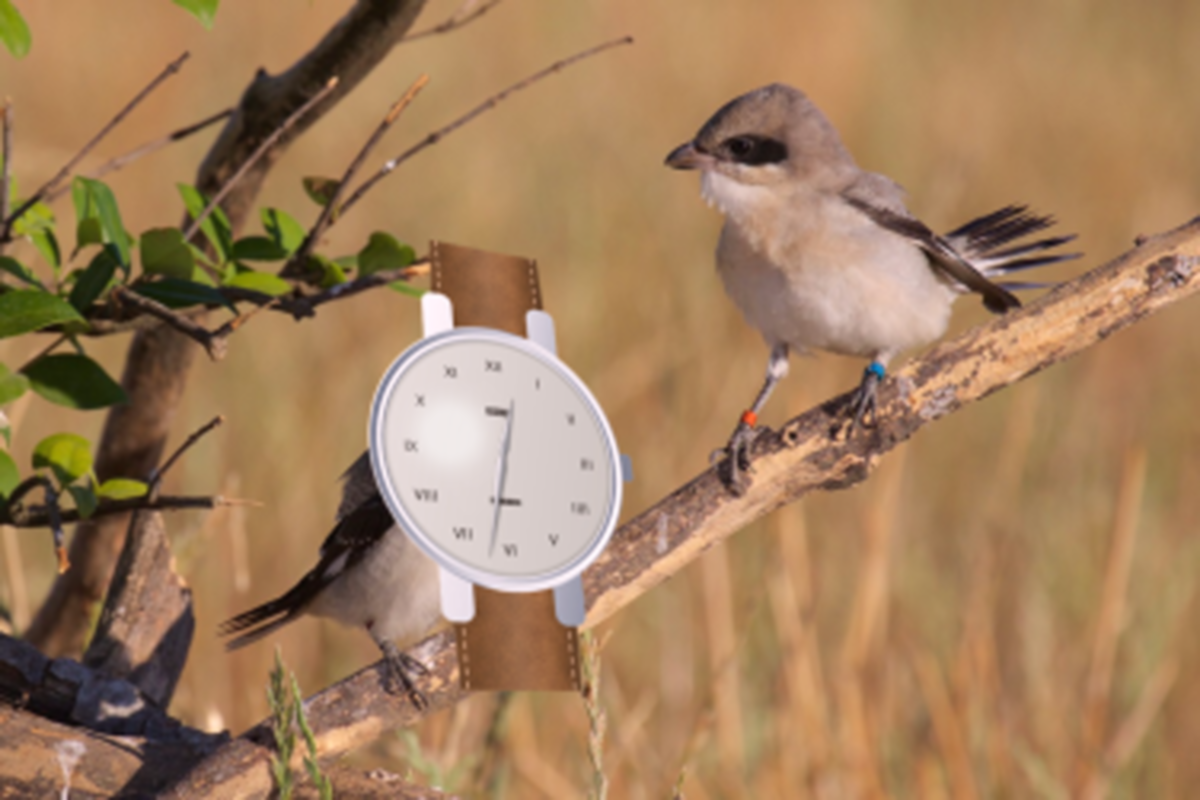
12:32
